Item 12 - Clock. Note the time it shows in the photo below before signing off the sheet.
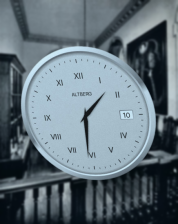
1:31
